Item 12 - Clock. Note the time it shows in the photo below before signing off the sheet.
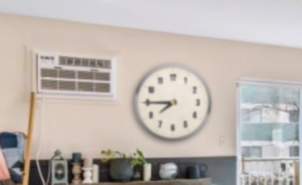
7:45
